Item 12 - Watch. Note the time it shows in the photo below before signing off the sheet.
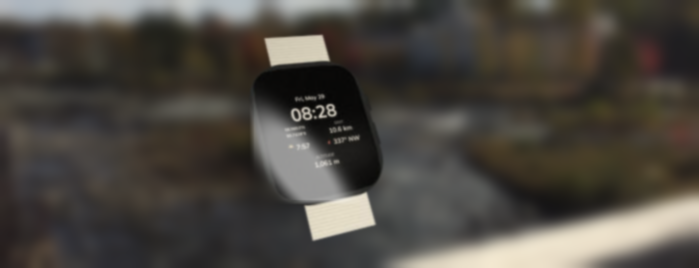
8:28
